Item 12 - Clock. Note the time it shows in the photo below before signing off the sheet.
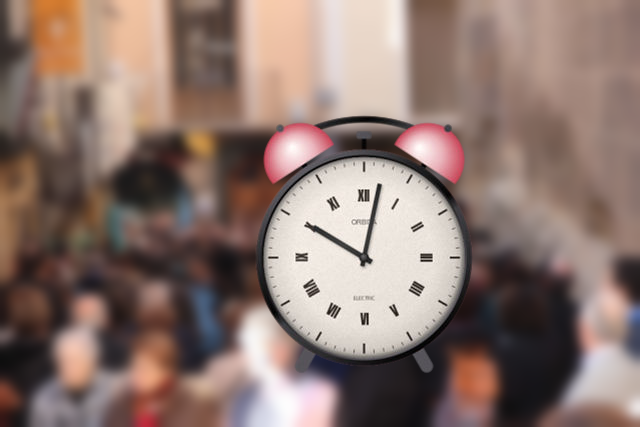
10:02
